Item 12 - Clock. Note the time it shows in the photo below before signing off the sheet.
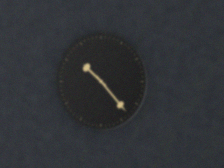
10:23
